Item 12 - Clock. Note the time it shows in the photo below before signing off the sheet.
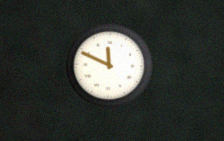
11:49
